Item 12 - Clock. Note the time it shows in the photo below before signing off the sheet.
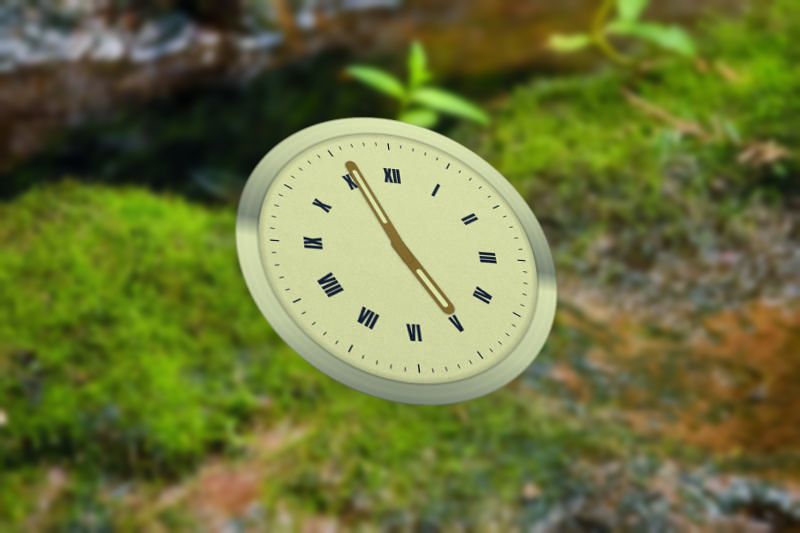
4:56
